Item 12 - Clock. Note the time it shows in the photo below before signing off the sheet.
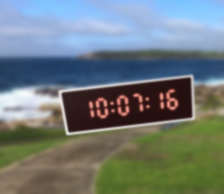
10:07:16
